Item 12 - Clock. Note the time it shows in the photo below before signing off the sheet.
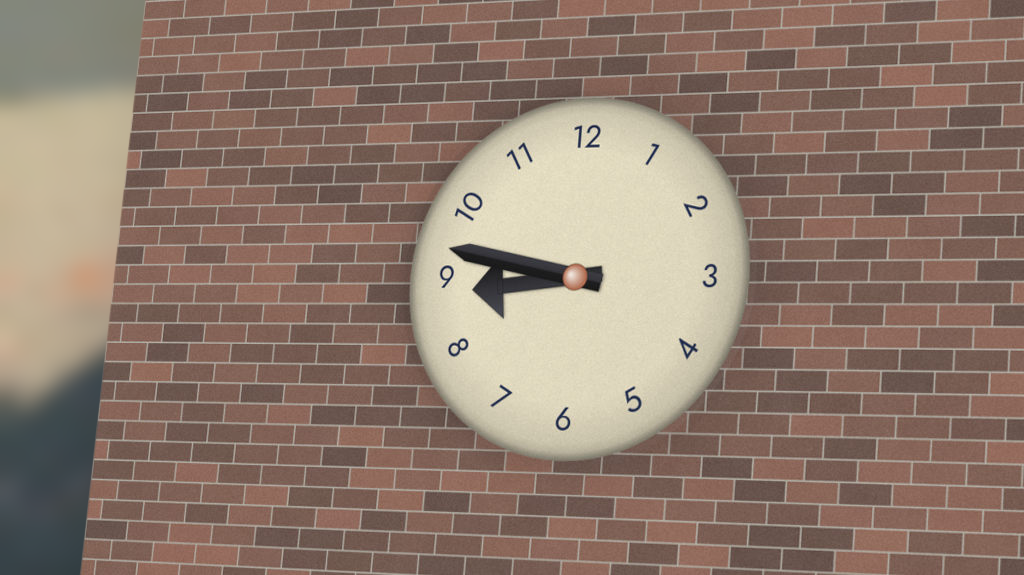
8:47
